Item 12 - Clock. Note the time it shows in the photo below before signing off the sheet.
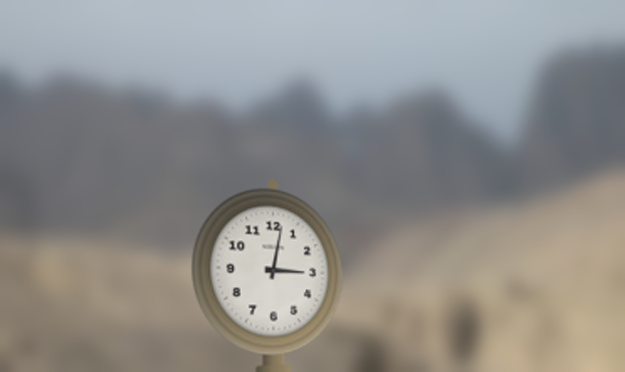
3:02
